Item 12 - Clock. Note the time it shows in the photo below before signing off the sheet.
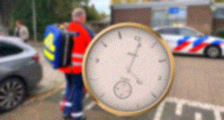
4:01
